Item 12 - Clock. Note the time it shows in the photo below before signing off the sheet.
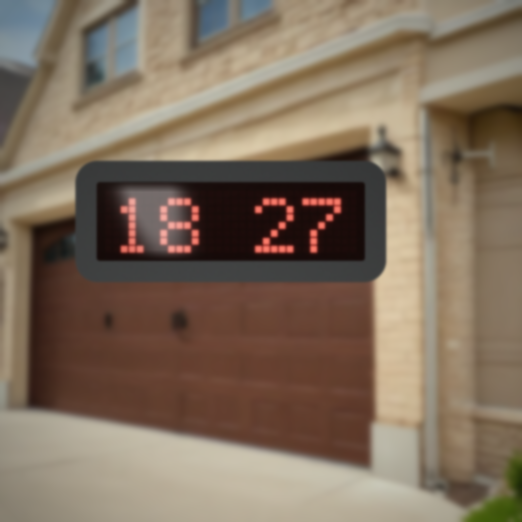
18:27
